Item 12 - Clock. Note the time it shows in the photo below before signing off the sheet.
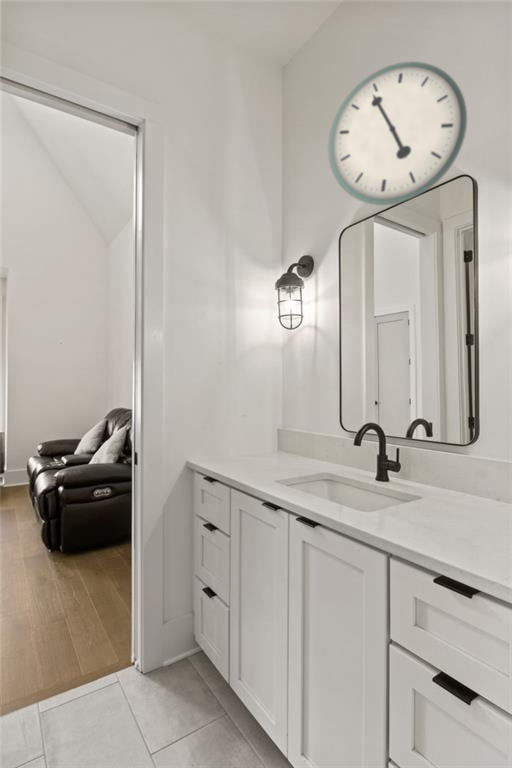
4:54
